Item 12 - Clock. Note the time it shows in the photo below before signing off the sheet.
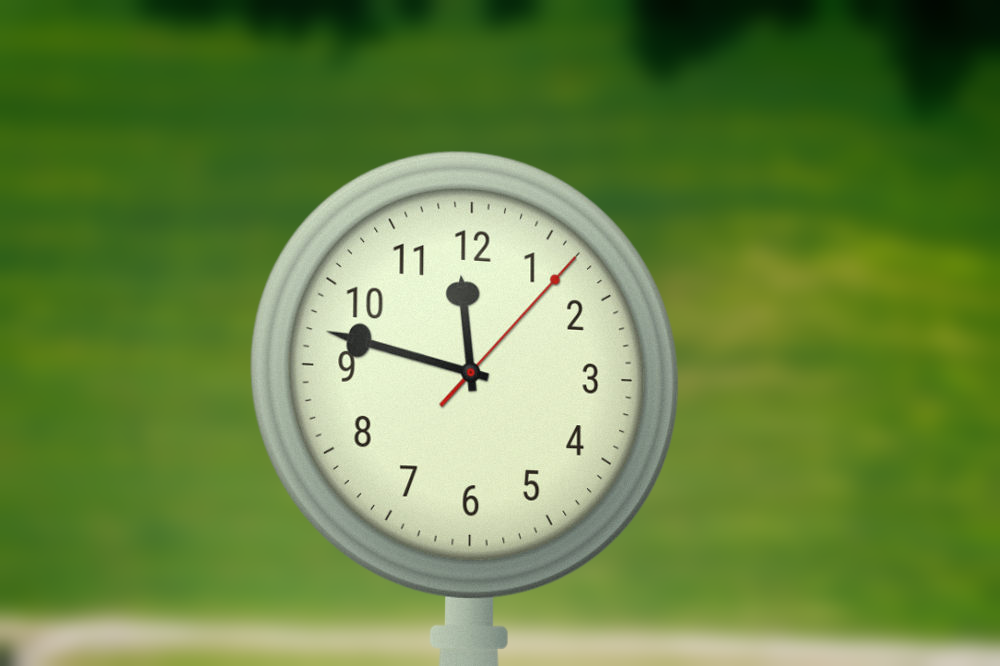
11:47:07
